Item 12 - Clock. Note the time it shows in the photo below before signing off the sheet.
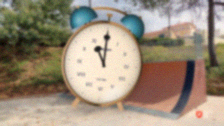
11:00
